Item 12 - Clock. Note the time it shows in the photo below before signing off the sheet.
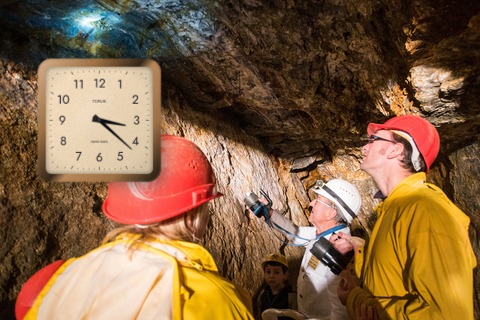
3:22
